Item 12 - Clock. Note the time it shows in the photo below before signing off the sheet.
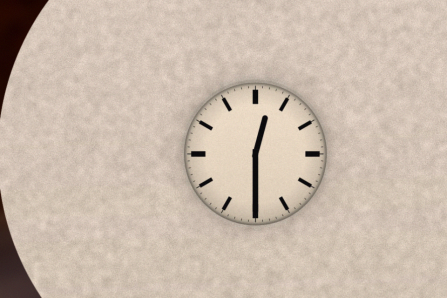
12:30
